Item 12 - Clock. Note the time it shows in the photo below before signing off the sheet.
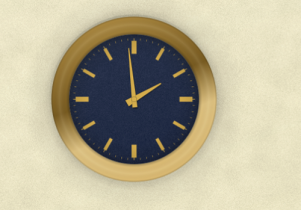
1:59
